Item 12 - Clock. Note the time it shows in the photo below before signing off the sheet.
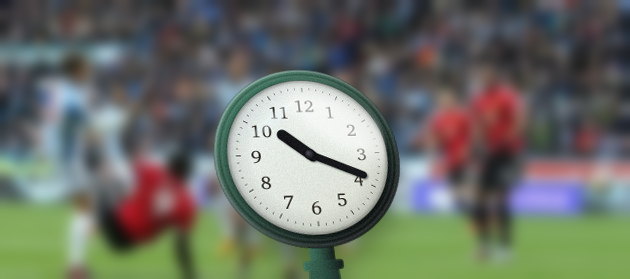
10:19
